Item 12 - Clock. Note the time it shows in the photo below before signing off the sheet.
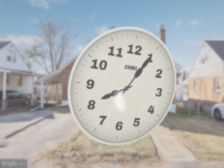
8:05
